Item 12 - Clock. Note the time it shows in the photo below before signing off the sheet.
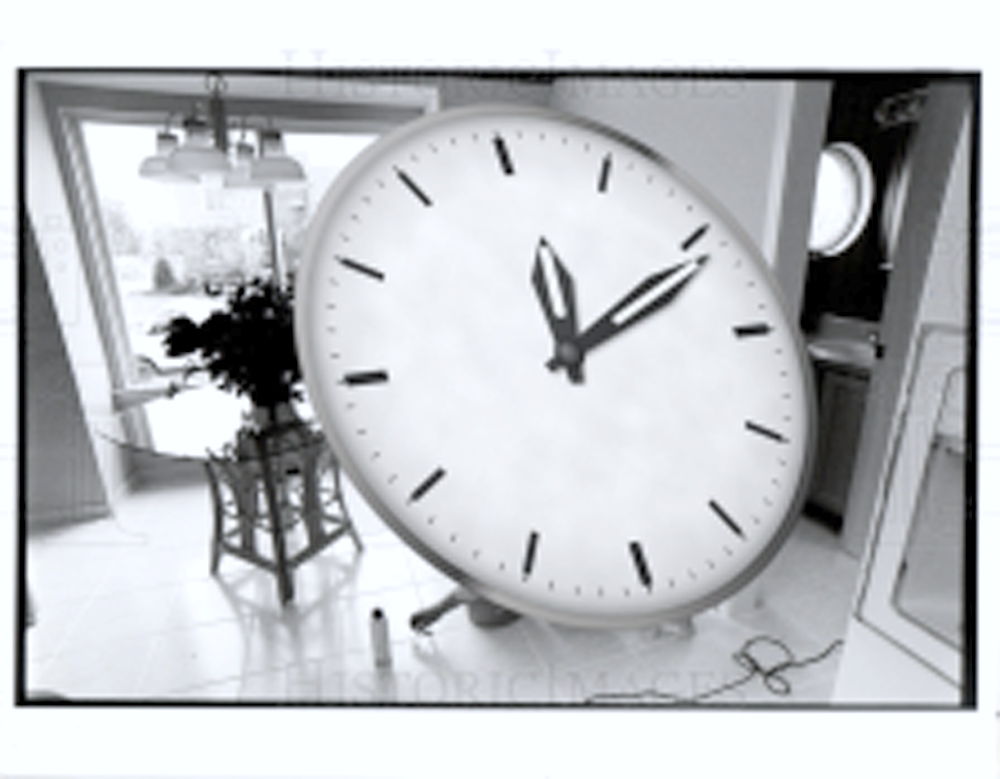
12:11
